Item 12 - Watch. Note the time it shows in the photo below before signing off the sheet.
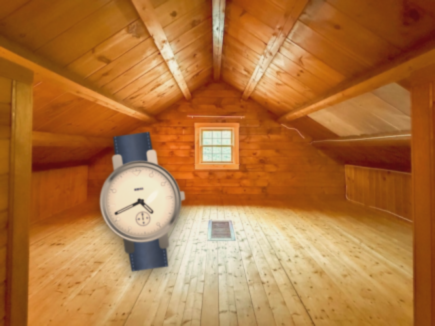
4:42
